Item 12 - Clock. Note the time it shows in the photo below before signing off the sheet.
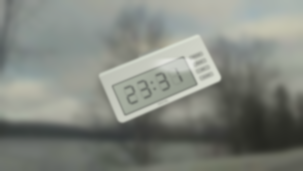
23:31
